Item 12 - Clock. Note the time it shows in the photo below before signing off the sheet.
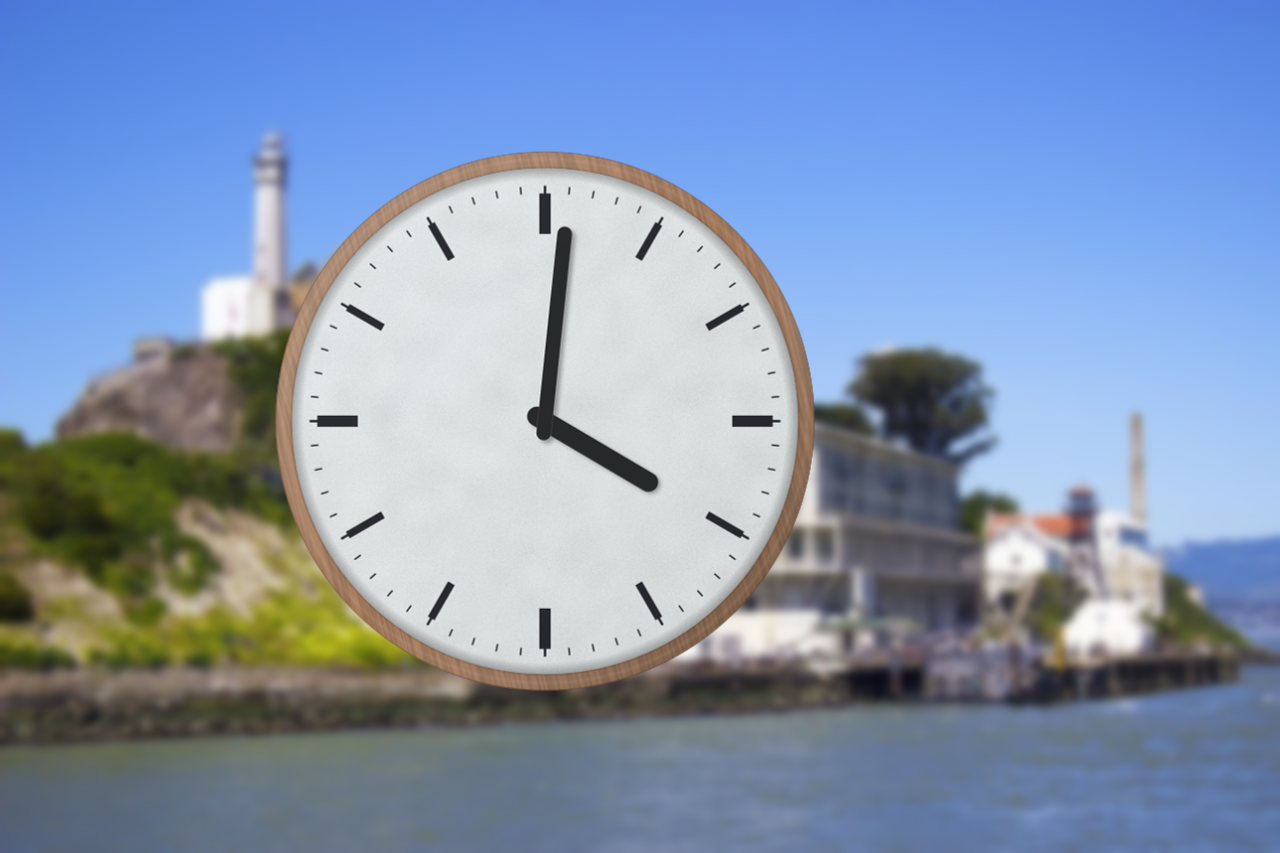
4:01
